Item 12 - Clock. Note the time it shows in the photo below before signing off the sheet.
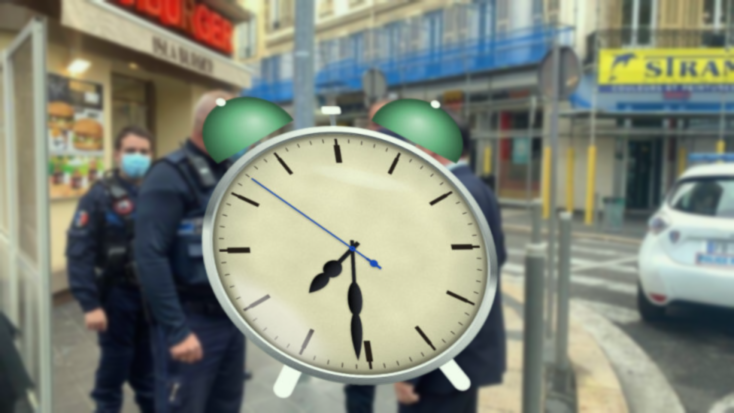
7:30:52
